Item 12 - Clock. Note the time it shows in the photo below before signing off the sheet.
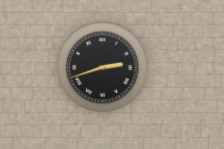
2:42
